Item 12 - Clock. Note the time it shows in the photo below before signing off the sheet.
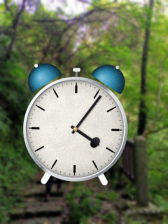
4:06
